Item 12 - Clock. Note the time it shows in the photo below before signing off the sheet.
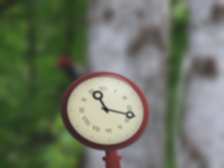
11:18
